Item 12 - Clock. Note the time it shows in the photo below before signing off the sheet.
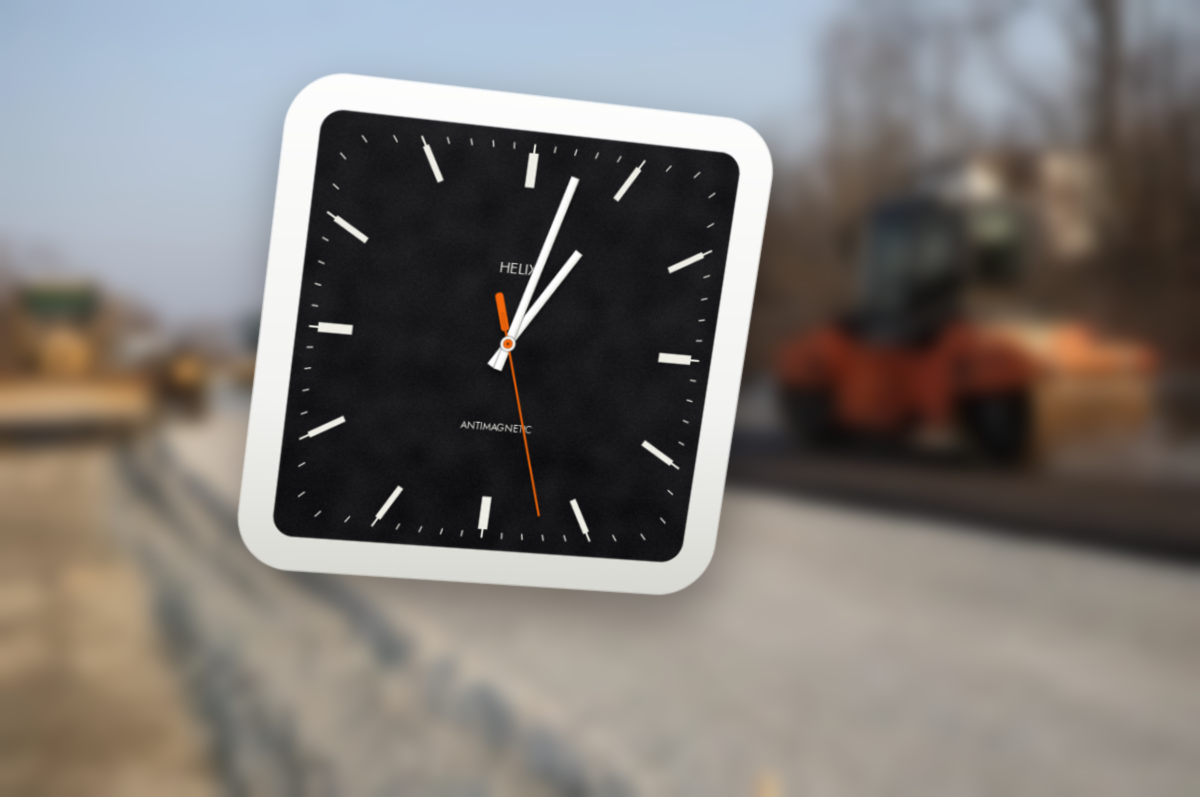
1:02:27
